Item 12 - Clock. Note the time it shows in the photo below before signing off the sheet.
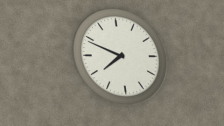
7:49
